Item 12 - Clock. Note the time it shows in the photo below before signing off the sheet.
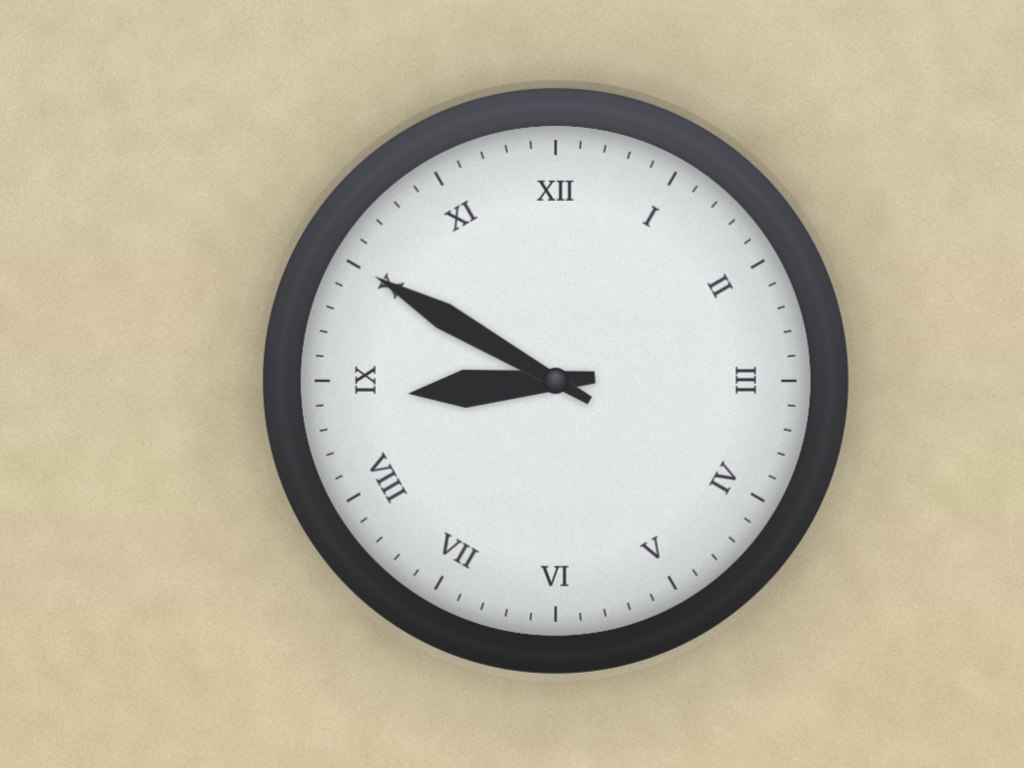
8:50
